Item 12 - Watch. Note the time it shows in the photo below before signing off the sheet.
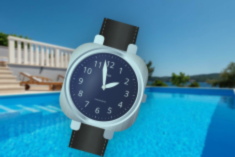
1:58
